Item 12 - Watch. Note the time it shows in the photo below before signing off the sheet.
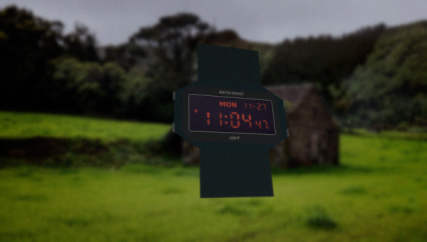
11:04:47
